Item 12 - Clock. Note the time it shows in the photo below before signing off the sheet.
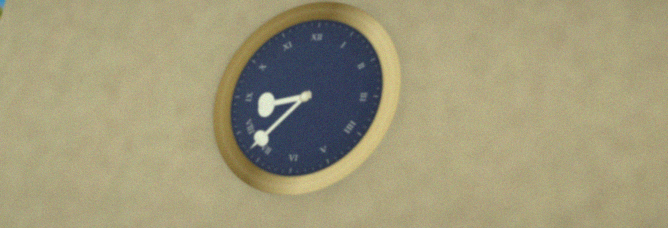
8:37
